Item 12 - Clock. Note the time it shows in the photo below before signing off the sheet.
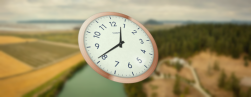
12:41
